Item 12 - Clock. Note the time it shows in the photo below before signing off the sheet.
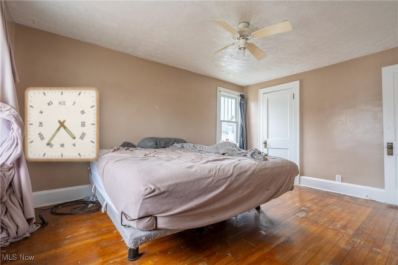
4:36
